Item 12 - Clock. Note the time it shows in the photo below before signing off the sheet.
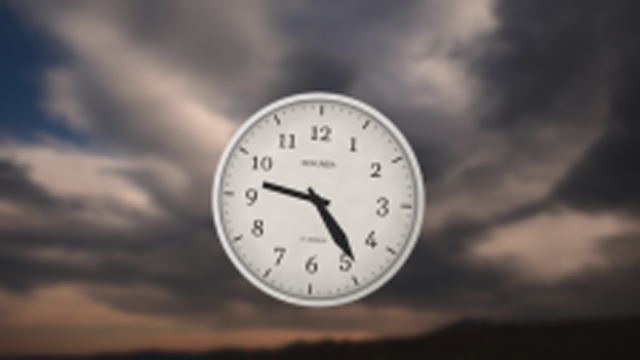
9:24
